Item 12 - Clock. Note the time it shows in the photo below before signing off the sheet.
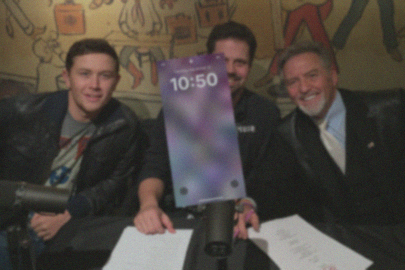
10:50
